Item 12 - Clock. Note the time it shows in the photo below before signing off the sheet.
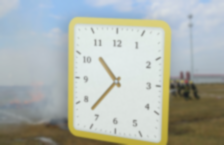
10:37
